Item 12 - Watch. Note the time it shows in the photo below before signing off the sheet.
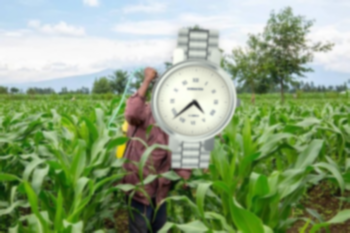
4:38
